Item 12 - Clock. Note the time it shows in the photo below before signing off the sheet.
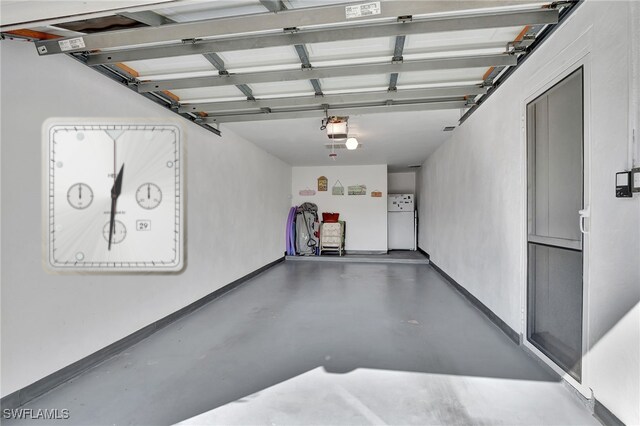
12:31
